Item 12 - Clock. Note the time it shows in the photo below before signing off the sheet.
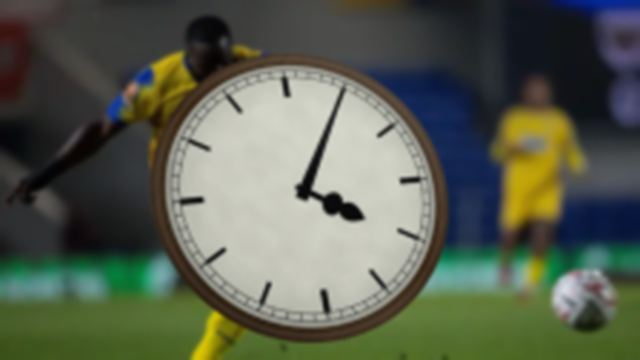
4:05
